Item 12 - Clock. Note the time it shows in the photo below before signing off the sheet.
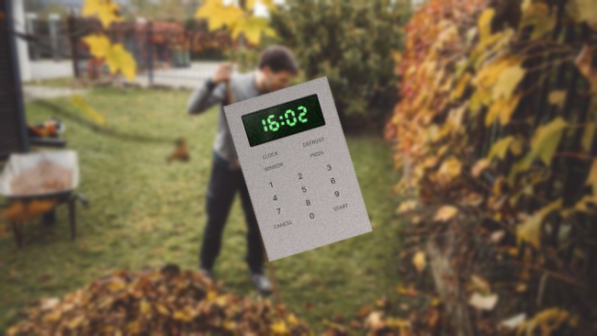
16:02
